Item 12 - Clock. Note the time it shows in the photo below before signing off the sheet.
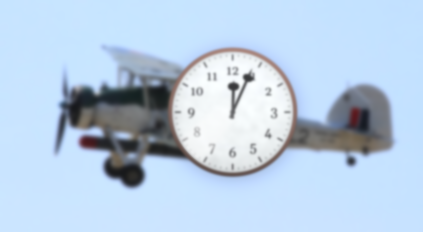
12:04
